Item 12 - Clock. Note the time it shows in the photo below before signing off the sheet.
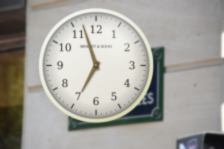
6:57
